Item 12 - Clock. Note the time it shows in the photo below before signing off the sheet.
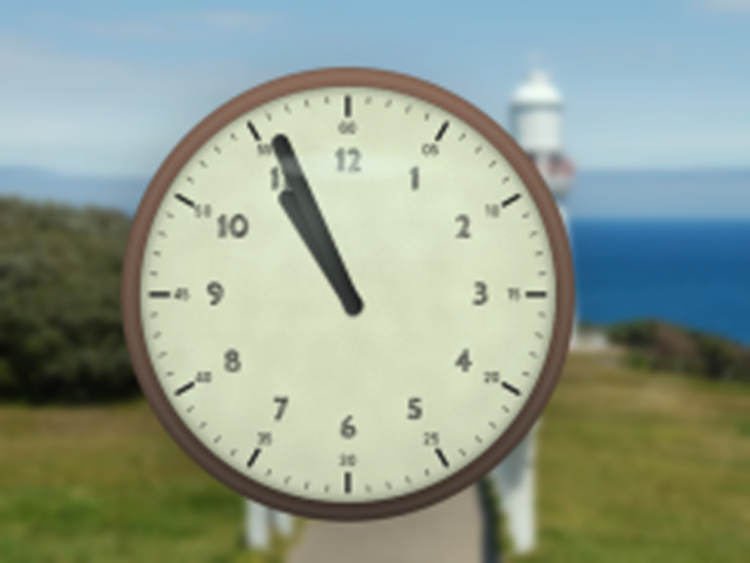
10:56
